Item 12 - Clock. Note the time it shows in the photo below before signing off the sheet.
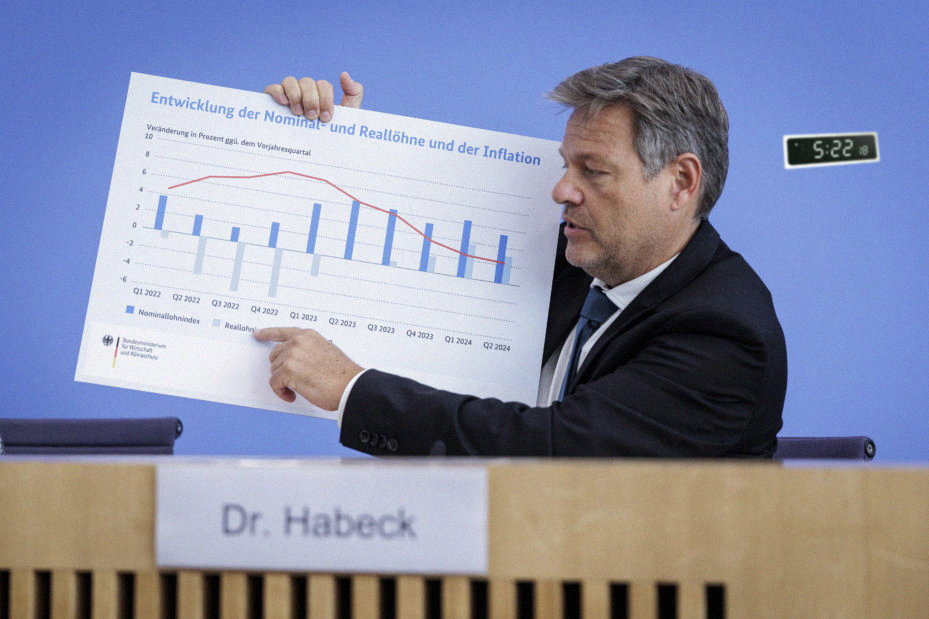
5:22
